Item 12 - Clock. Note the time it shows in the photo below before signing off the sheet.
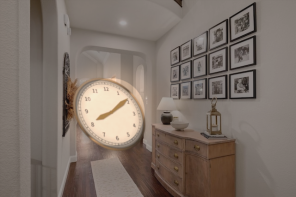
8:09
